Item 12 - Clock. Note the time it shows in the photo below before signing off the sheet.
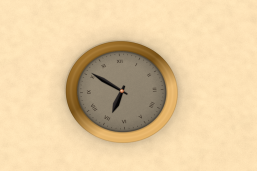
6:51
